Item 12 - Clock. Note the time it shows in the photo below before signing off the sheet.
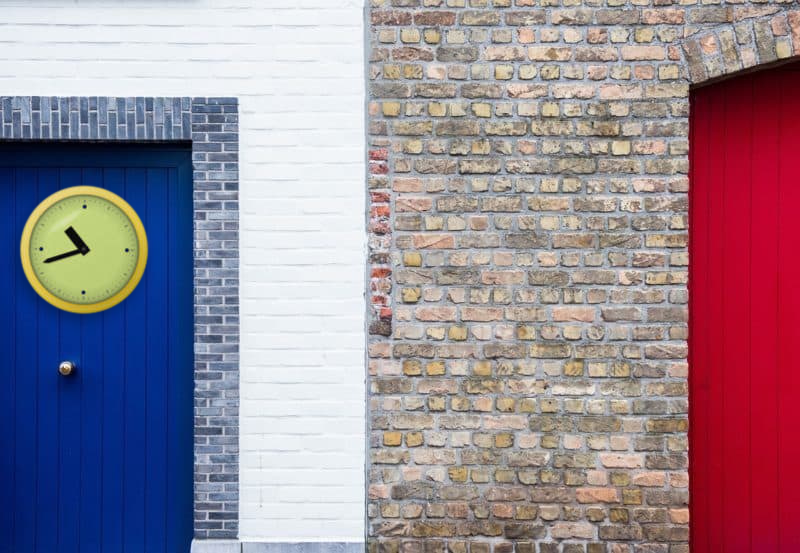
10:42
